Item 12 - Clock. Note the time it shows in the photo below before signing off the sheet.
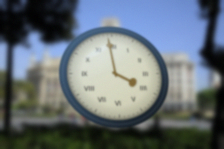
3:59
